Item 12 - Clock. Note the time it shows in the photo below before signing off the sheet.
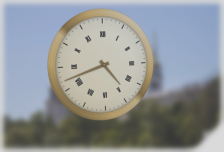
4:42
